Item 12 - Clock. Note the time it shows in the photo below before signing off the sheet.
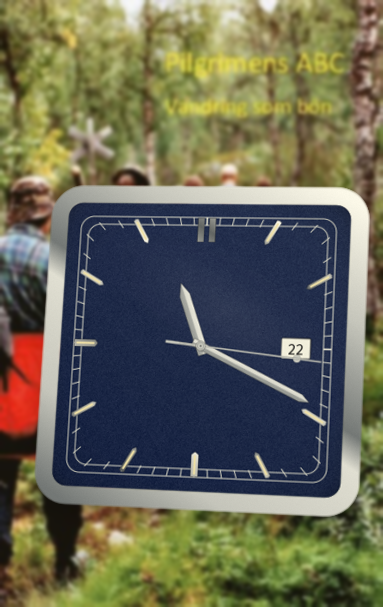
11:19:16
